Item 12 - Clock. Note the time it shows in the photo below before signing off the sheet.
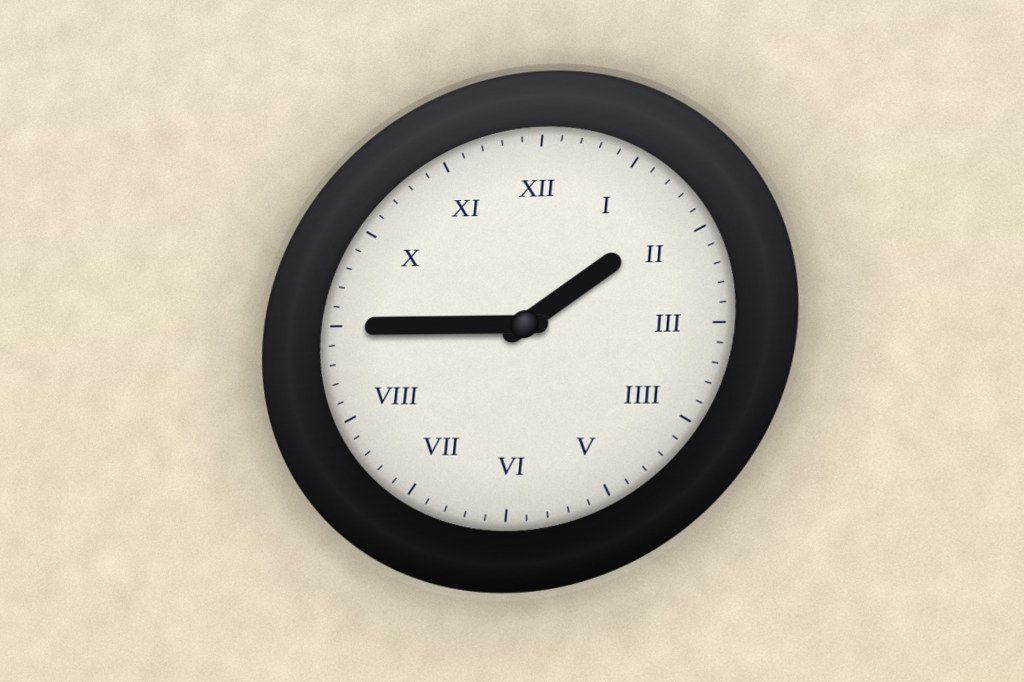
1:45
